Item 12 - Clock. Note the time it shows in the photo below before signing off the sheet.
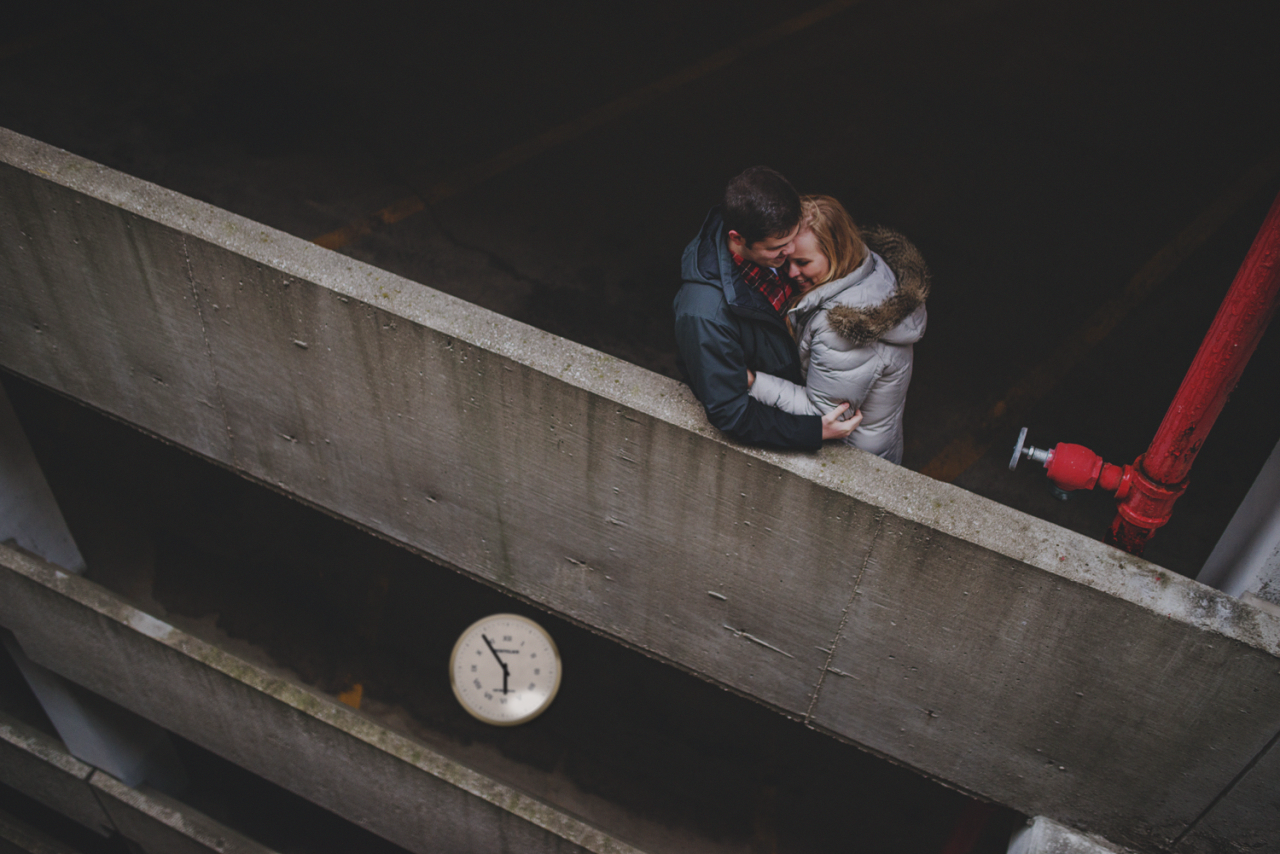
5:54
